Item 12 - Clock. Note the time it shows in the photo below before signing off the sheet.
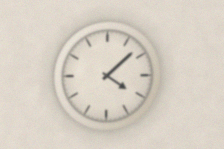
4:08
